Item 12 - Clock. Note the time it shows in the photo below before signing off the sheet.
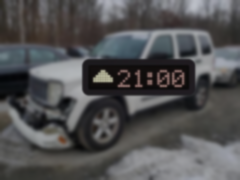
21:00
